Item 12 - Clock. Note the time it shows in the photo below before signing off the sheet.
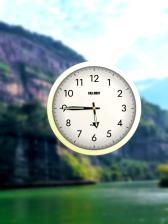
5:45
